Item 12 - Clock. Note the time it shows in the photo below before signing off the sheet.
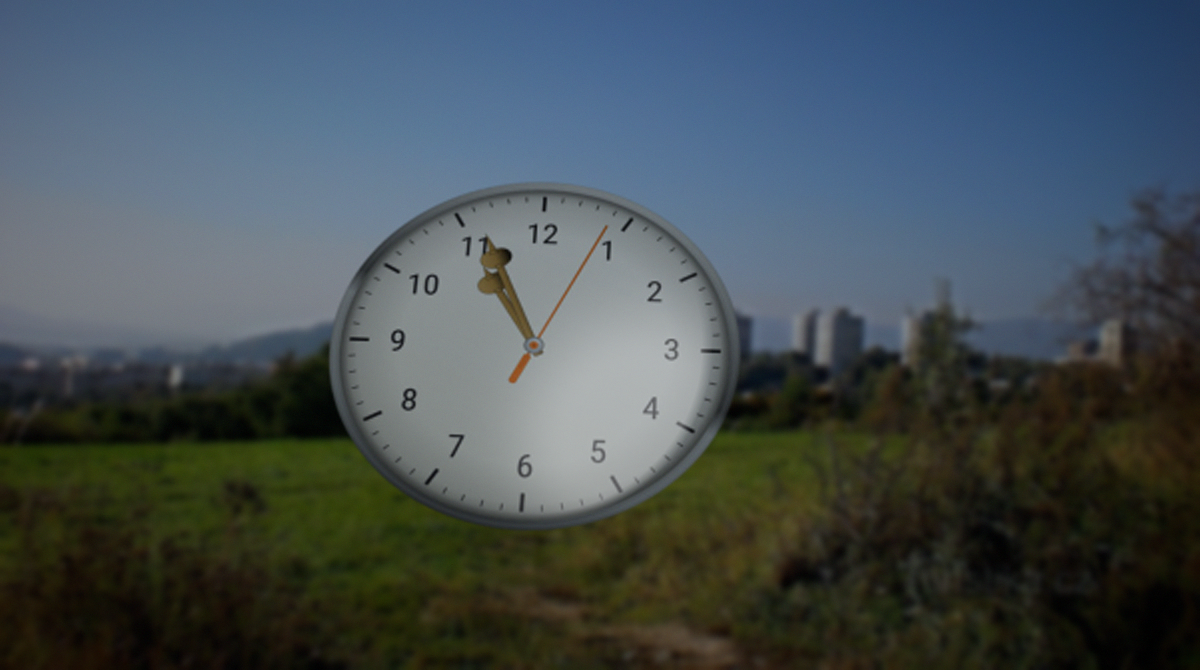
10:56:04
